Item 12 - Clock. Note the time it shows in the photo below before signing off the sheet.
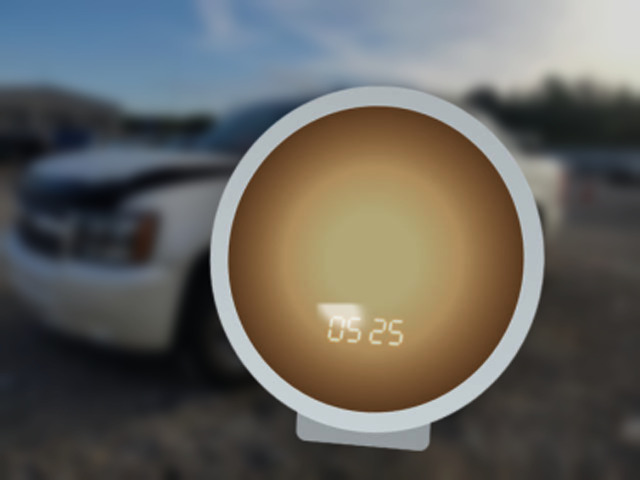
5:25
